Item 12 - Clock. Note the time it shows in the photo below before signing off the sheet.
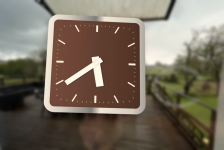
5:39
